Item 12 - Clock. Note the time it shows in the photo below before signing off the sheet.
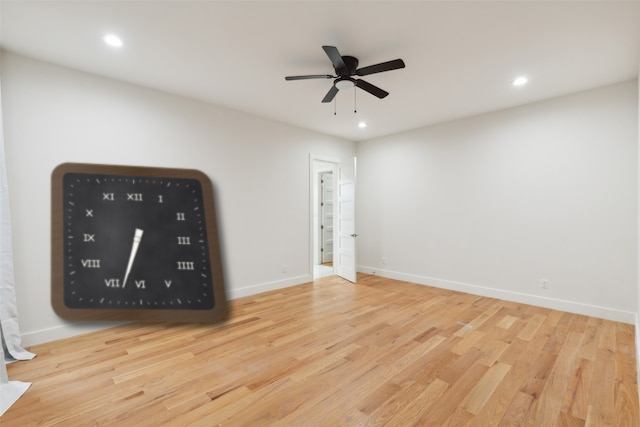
6:33
